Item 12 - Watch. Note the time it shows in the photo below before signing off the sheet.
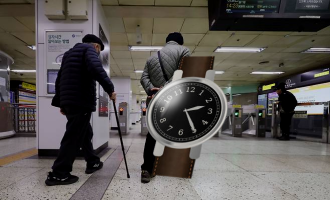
2:25
